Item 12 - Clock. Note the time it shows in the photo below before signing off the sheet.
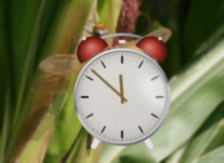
11:52
